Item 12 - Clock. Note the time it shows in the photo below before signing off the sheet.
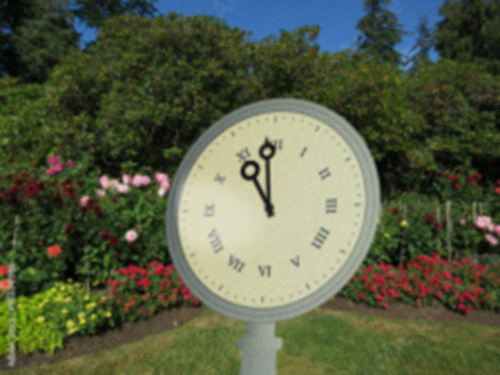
10:59
